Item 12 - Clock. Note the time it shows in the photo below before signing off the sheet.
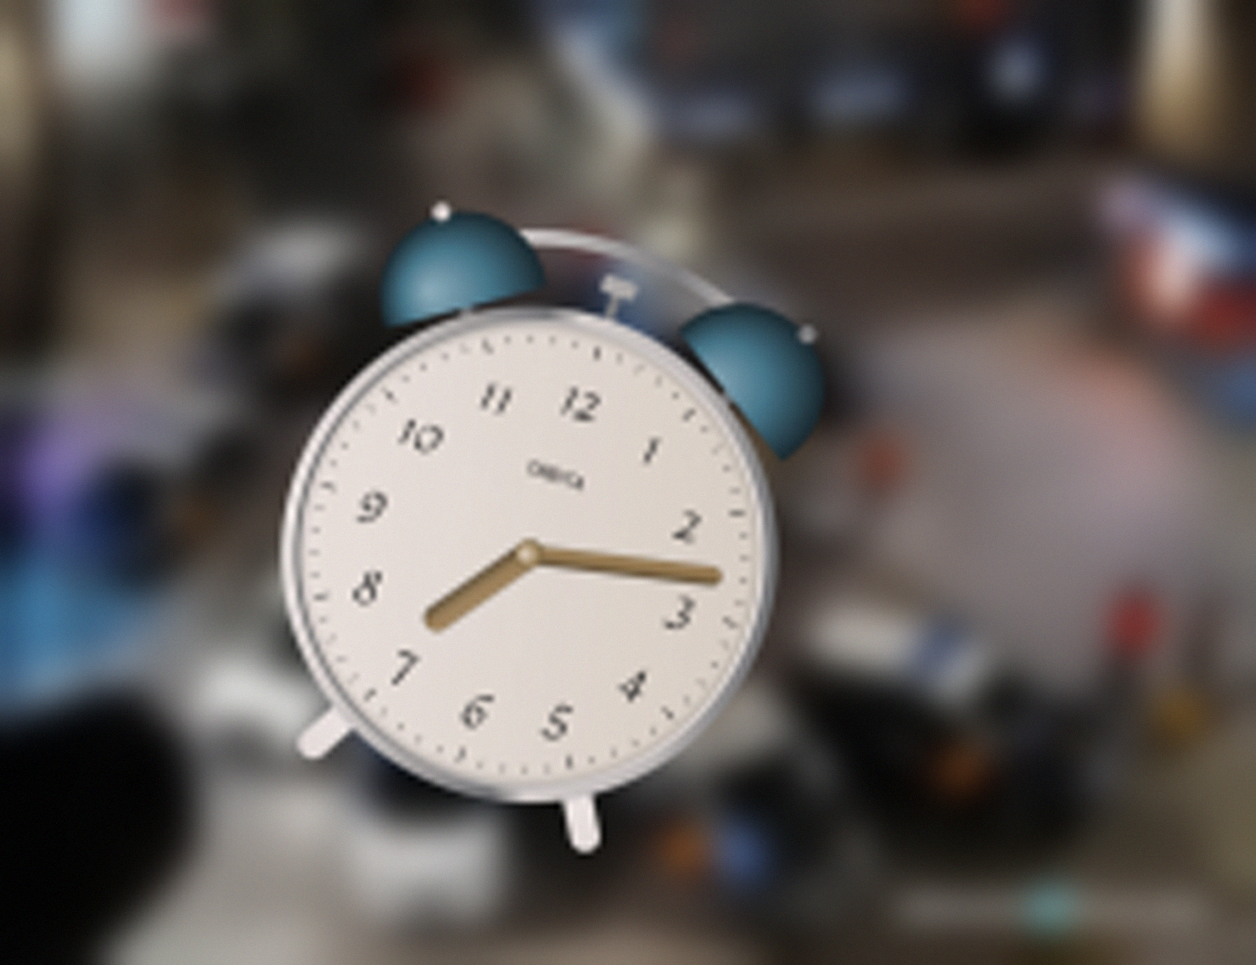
7:13
